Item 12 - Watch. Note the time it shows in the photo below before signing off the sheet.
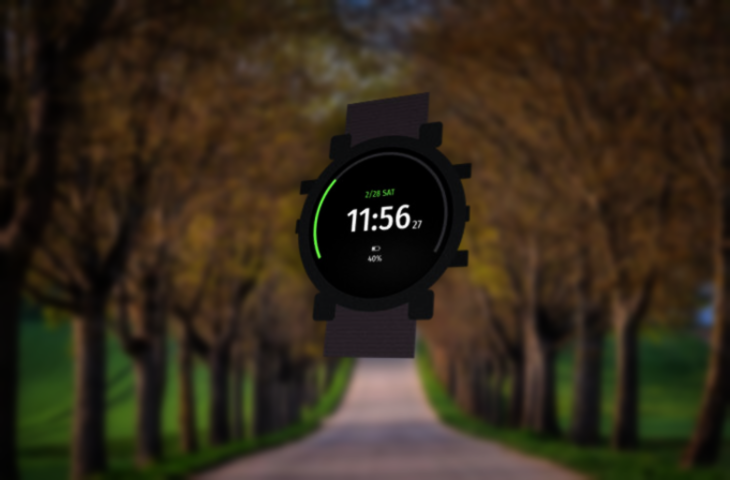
11:56:27
